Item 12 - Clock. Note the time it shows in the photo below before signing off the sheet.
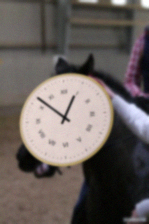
12:52
